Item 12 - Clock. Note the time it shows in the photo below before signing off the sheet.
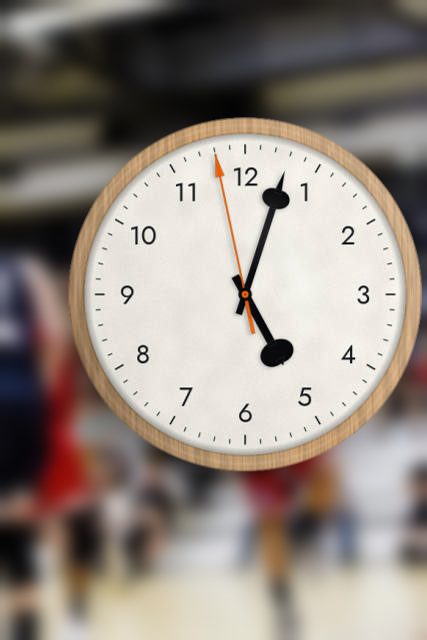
5:02:58
